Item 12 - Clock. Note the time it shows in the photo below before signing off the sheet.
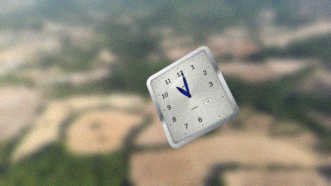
11:01
